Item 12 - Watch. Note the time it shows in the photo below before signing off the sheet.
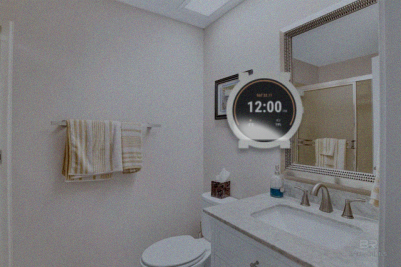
12:00
